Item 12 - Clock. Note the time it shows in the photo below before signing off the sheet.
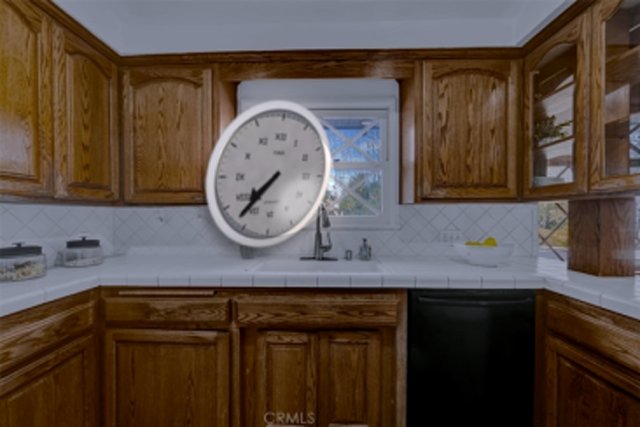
7:37
